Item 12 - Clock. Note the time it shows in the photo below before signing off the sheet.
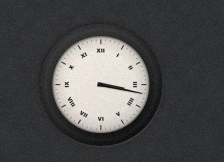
3:17
